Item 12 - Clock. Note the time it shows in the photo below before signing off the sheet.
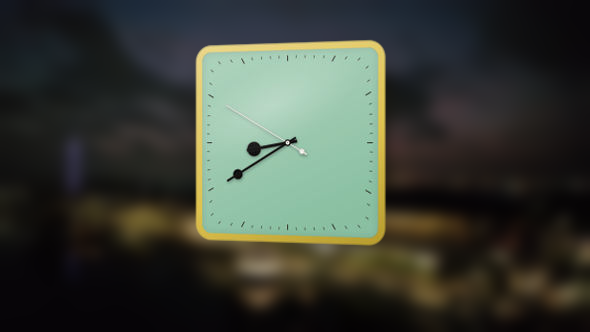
8:39:50
